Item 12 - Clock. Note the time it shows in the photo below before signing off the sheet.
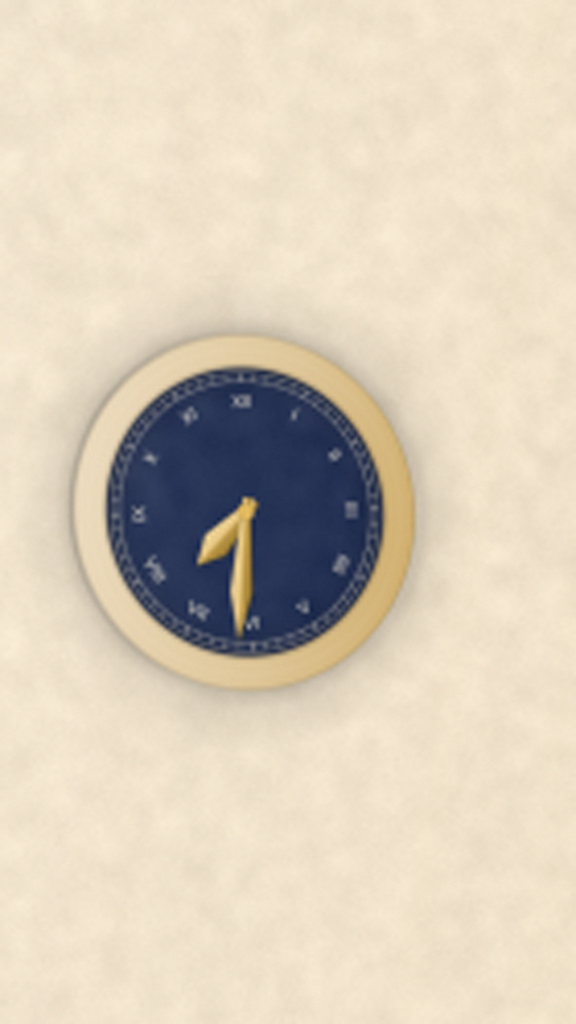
7:31
